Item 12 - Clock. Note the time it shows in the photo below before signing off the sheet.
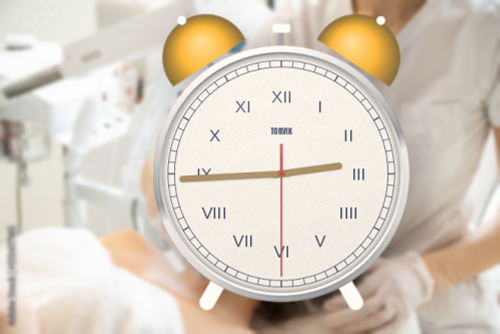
2:44:30
